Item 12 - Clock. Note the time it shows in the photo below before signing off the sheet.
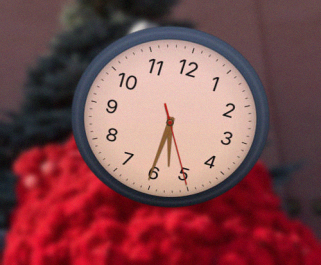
5:30:25
